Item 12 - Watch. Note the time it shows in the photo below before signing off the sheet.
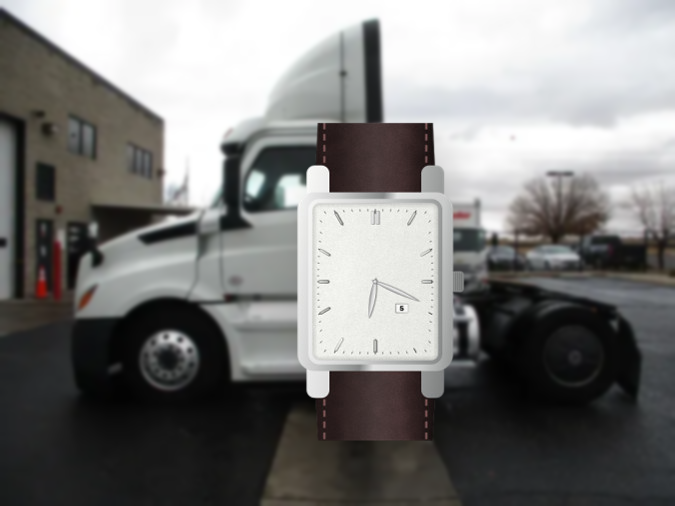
6:19
